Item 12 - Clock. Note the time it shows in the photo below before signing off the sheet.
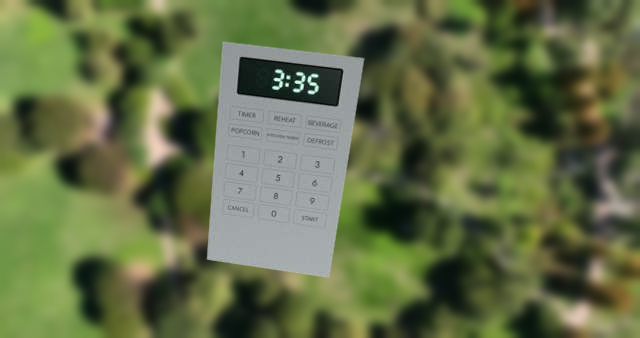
3:35
